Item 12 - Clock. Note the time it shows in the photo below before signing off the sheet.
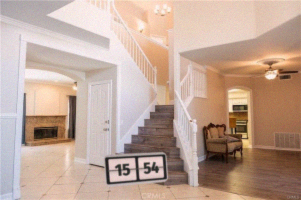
15:54
